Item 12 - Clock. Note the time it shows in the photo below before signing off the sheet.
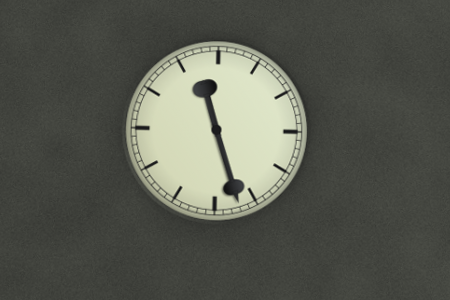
11:27
